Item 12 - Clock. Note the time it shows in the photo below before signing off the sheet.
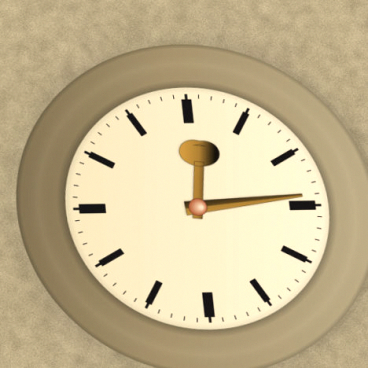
12:14
